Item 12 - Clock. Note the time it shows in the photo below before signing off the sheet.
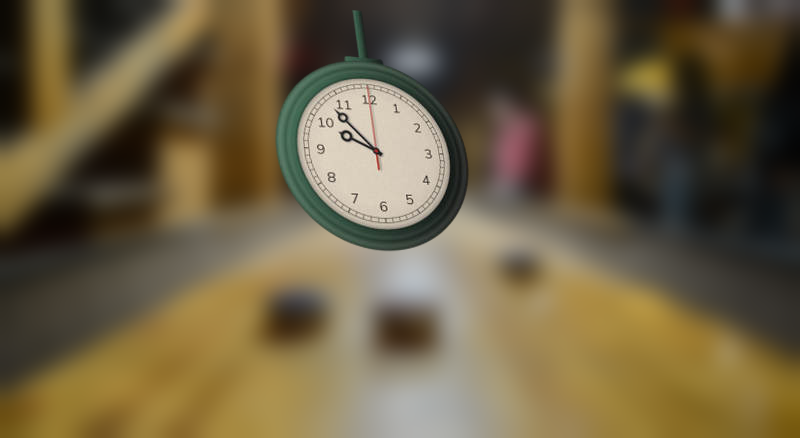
9:53:00
